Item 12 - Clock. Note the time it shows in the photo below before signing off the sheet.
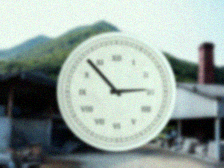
2:53
